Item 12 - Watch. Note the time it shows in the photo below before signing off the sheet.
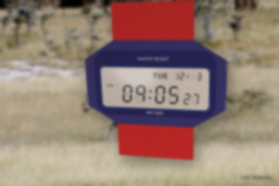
9:05:27
